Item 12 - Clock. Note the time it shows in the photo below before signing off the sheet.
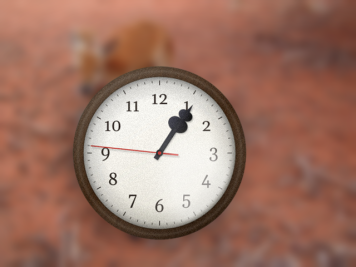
1:05:46
